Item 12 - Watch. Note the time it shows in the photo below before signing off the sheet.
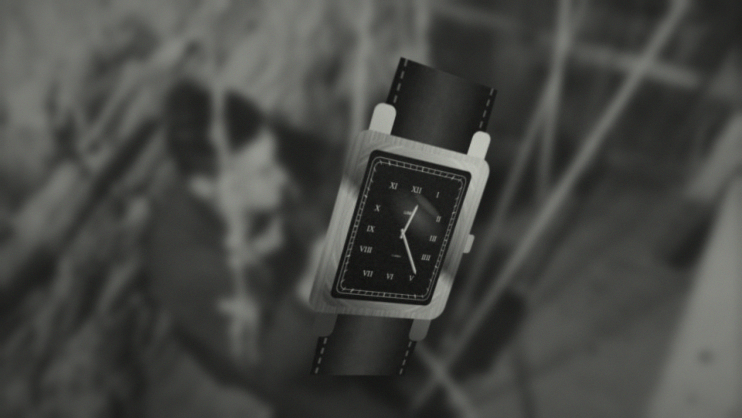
12:24
